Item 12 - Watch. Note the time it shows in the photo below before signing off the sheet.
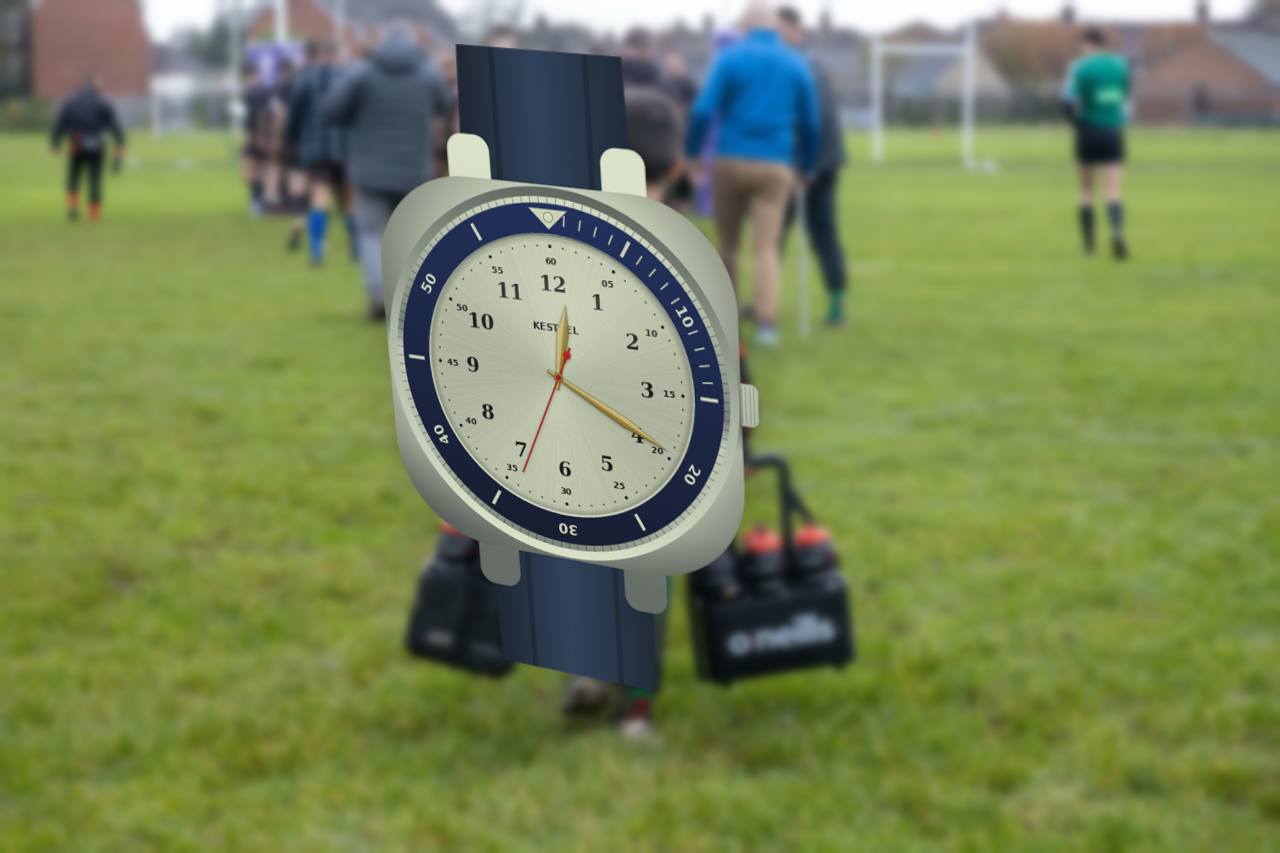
12:19:34
